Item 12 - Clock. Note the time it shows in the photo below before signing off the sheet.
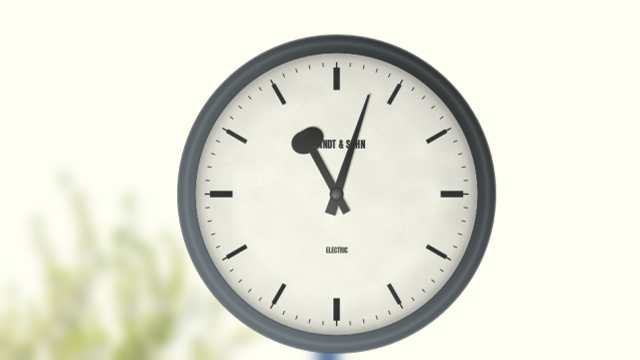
11:03
